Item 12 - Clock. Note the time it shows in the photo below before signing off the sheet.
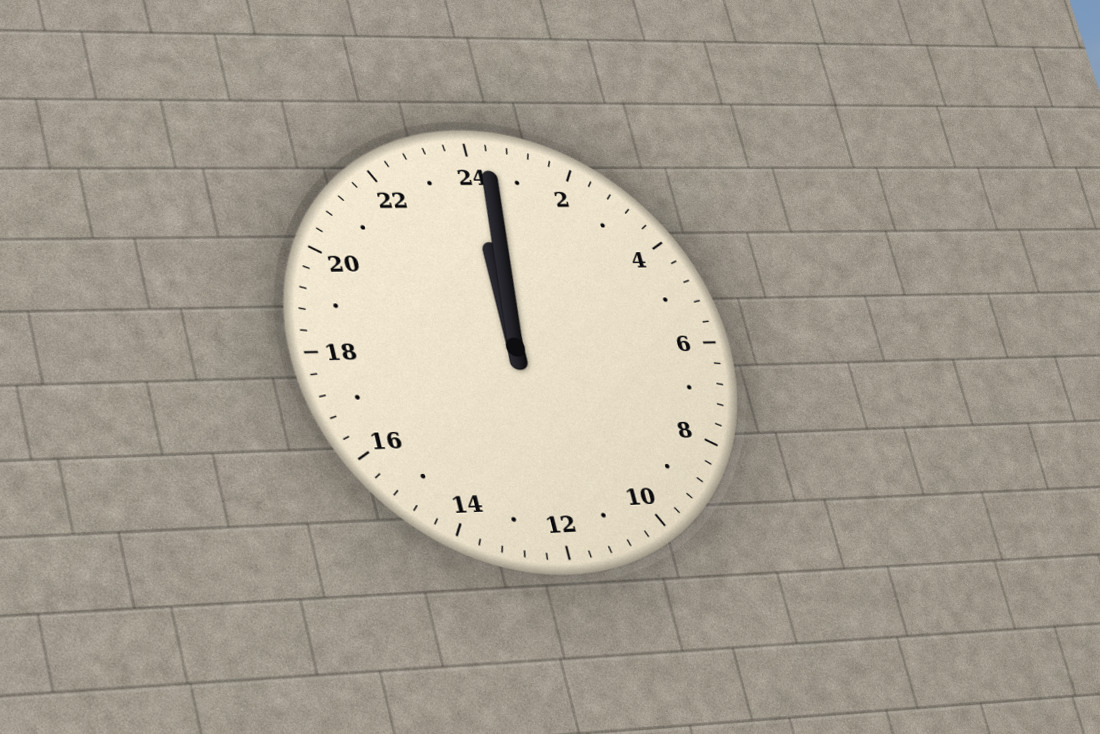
0:01
